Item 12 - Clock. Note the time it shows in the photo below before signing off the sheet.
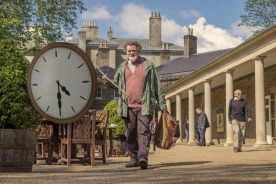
4:30
